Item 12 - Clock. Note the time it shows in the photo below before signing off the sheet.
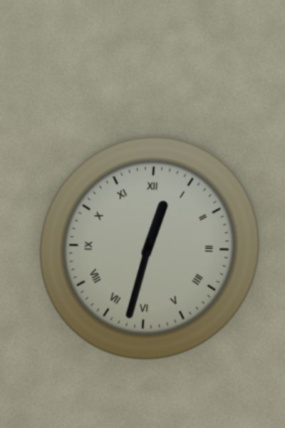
12:32
